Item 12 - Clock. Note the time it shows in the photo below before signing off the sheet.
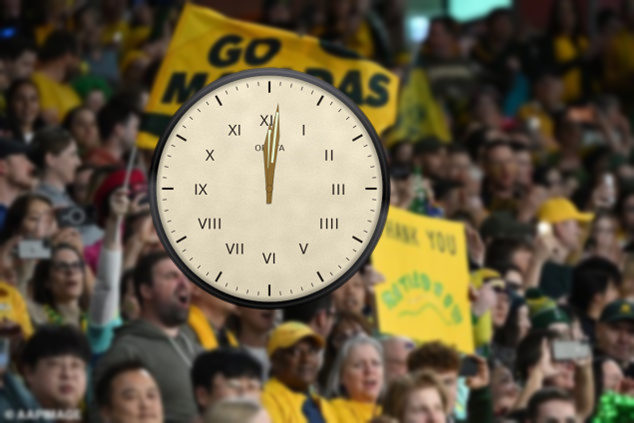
12:01
